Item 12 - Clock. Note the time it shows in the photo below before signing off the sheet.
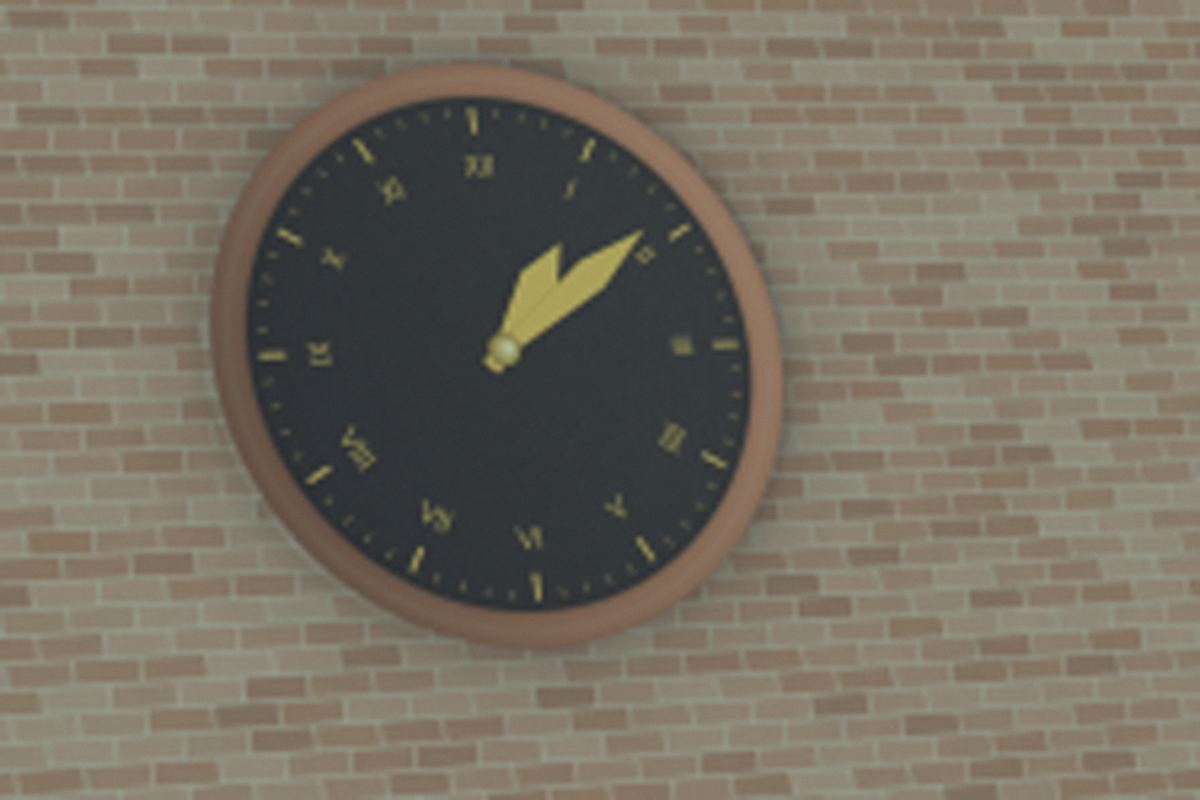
1:09
